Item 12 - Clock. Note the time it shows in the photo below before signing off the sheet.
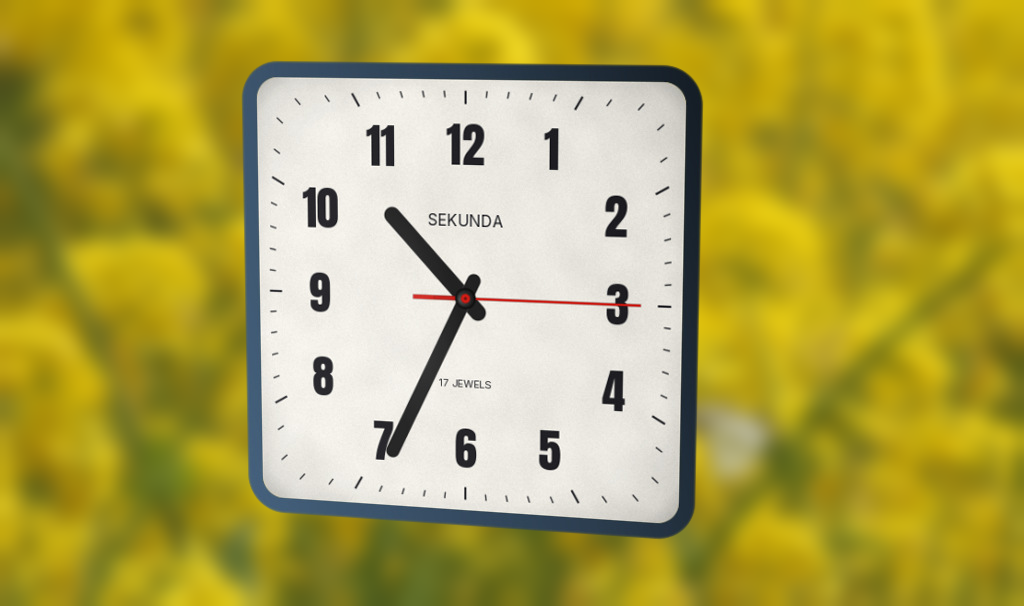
10:34:15
